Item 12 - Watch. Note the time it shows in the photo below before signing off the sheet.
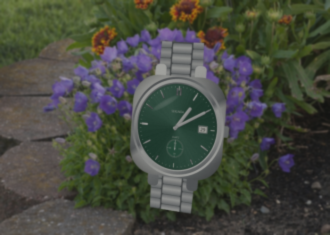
1:10
